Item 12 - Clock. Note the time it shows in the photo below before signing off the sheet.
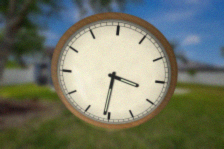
3:31
